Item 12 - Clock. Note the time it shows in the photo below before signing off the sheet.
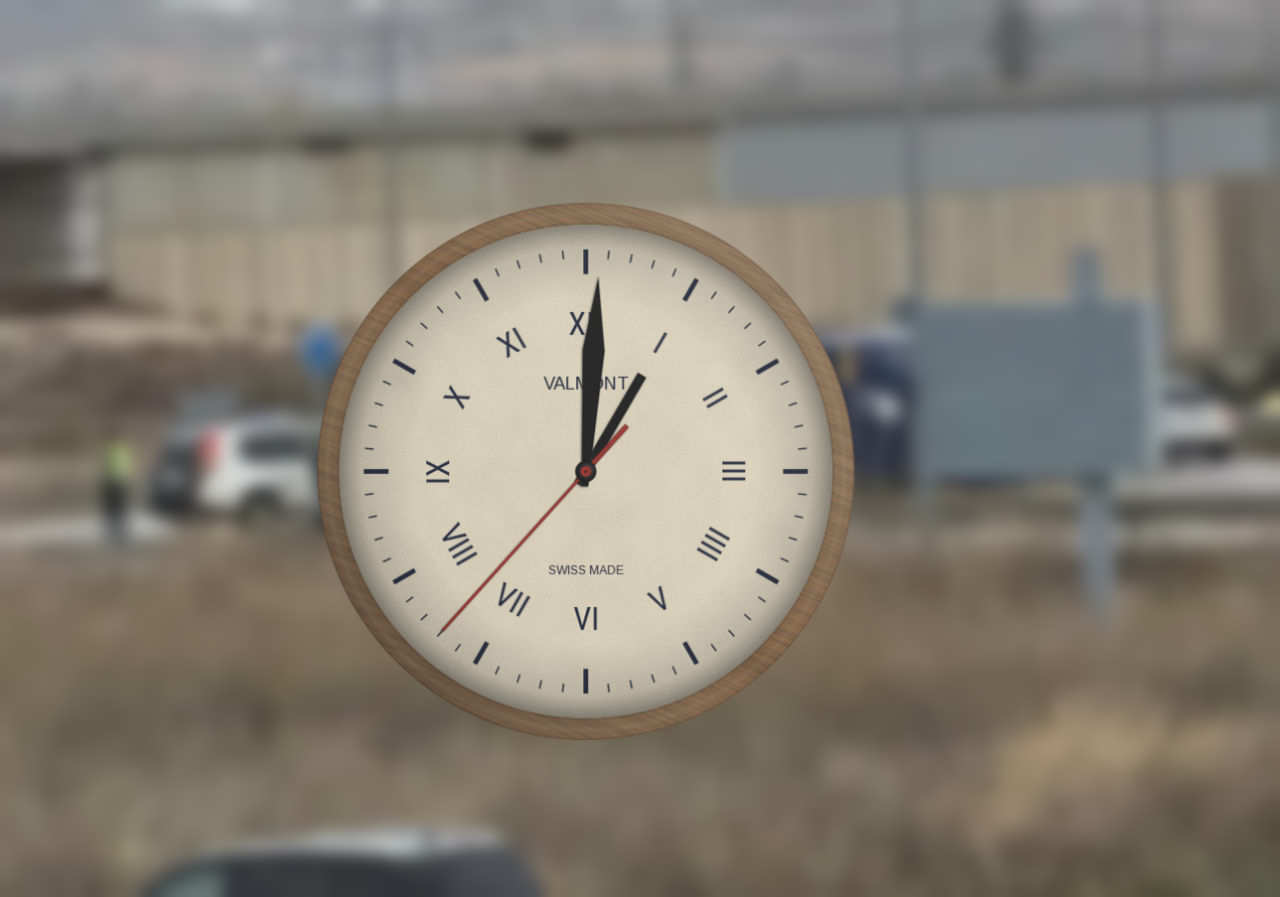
1:00:37
